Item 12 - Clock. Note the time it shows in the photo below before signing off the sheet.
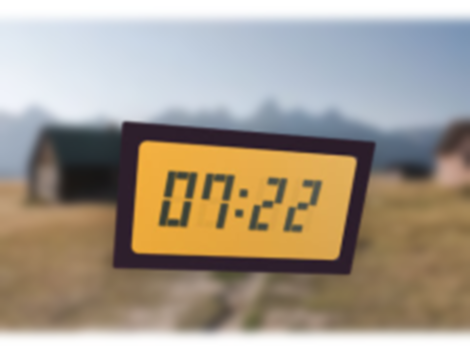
7:22
